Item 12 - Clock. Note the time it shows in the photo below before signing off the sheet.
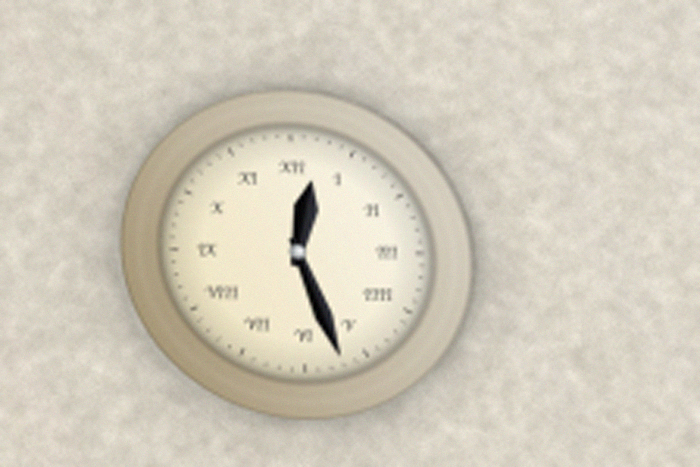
12:27
